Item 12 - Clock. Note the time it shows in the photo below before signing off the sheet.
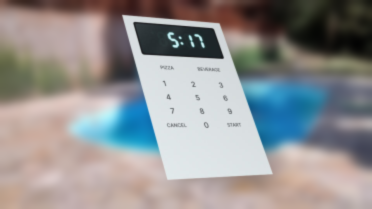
5:17
